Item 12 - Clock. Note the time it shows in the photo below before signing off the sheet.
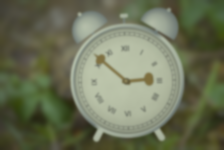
2:52
